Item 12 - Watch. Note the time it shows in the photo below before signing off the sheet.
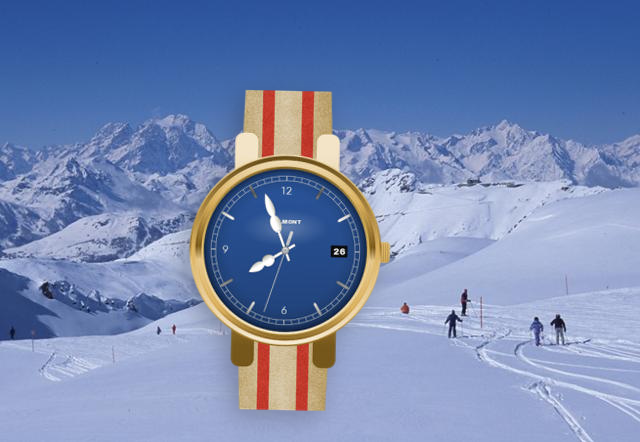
7:56:33
